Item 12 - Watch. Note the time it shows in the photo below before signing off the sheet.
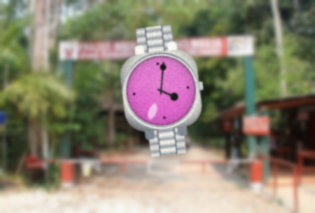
4:02
